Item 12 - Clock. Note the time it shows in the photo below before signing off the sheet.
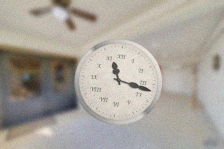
11:17
